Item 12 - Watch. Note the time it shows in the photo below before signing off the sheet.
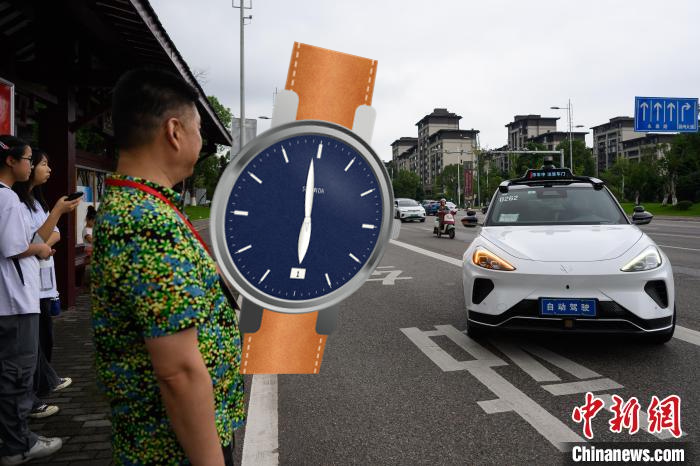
5:59
